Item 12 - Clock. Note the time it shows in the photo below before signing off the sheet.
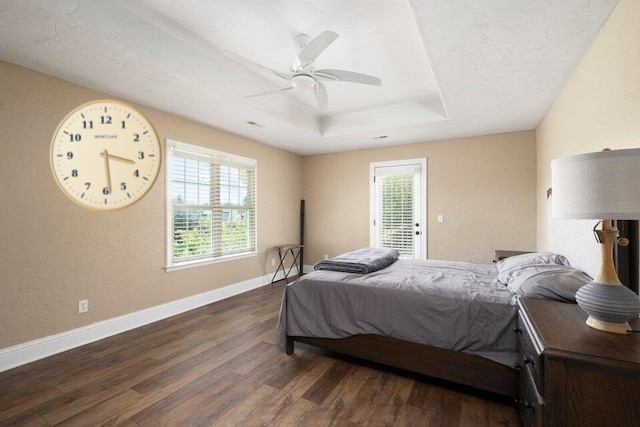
3:29
